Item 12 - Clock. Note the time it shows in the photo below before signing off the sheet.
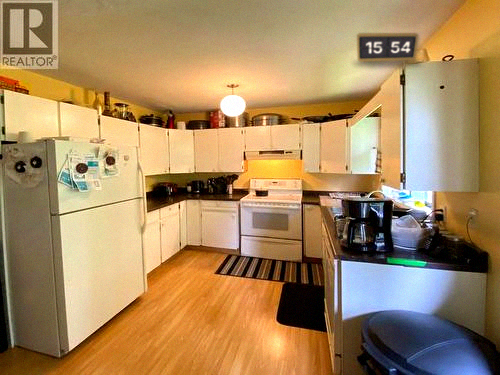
15:54
